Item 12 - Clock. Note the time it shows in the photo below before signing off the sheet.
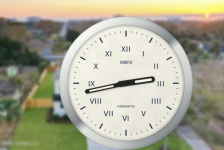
2:43
